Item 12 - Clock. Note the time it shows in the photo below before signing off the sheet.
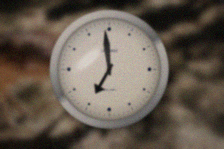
6:59
